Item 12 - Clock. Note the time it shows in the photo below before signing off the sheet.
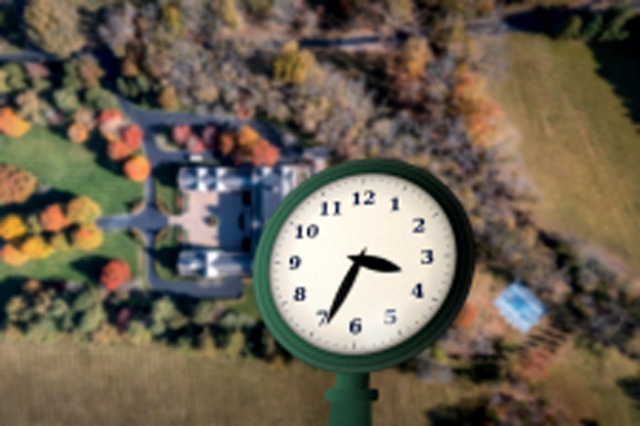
3:34
